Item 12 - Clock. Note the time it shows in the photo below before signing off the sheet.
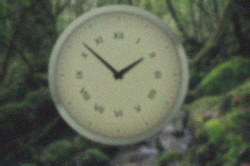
1:52
